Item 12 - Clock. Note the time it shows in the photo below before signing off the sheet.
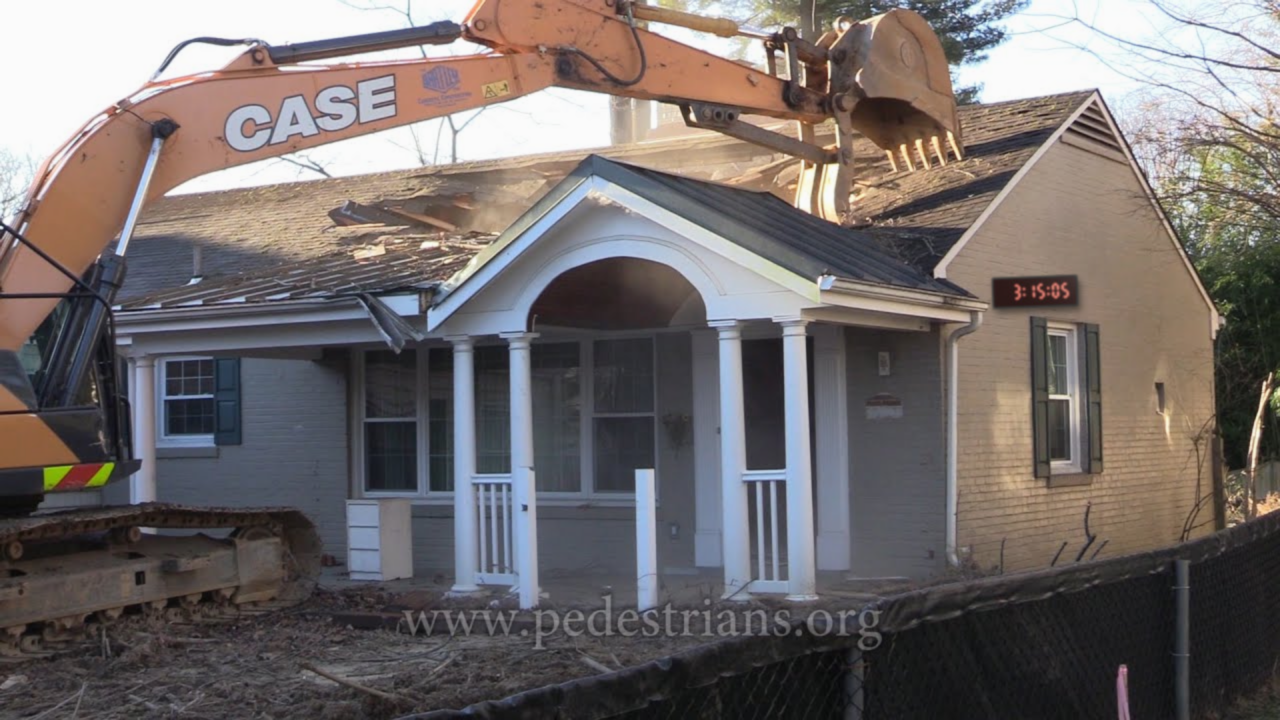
3:15:05
